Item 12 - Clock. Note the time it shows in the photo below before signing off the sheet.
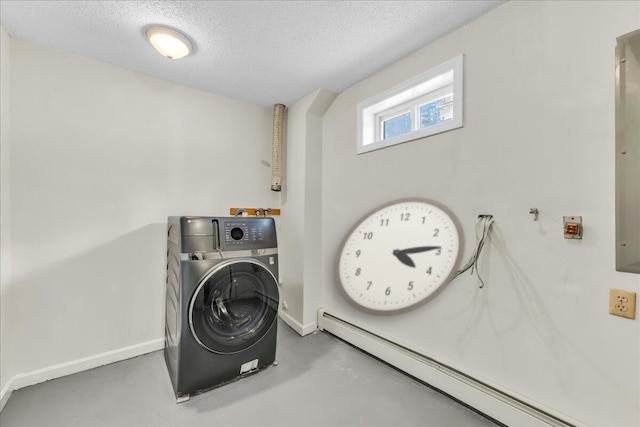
4:14
